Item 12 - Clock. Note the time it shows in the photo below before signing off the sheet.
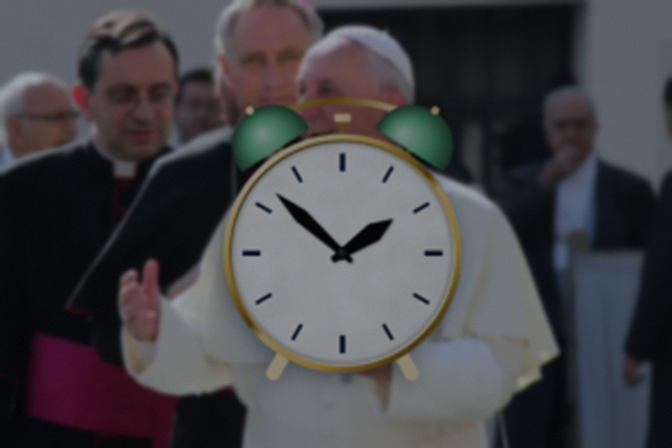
1:52
